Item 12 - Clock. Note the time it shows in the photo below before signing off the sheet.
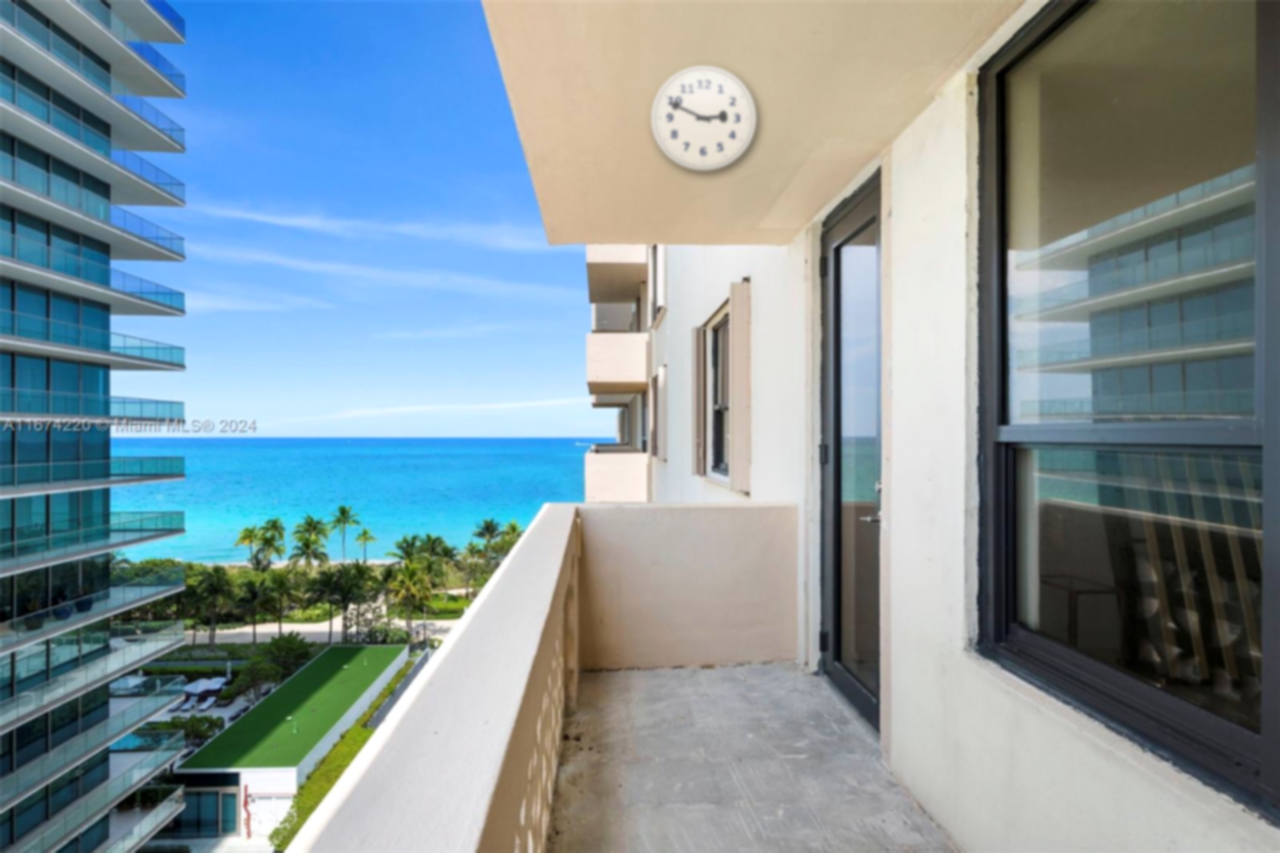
2:49
